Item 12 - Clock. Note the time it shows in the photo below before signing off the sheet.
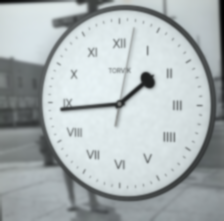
1:44:02
